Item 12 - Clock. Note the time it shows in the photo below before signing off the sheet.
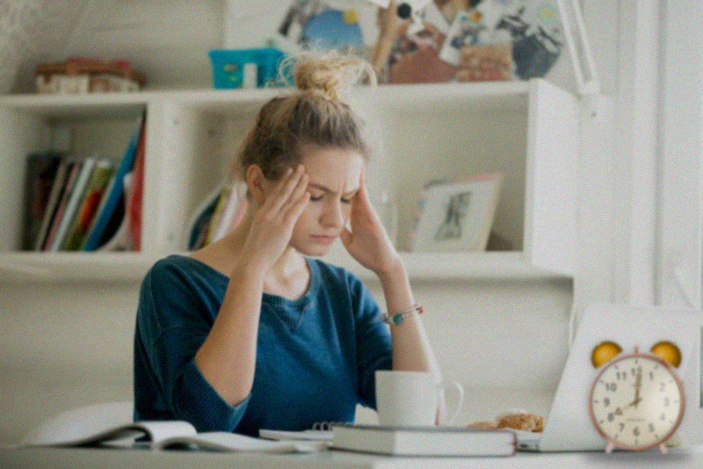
8:01
